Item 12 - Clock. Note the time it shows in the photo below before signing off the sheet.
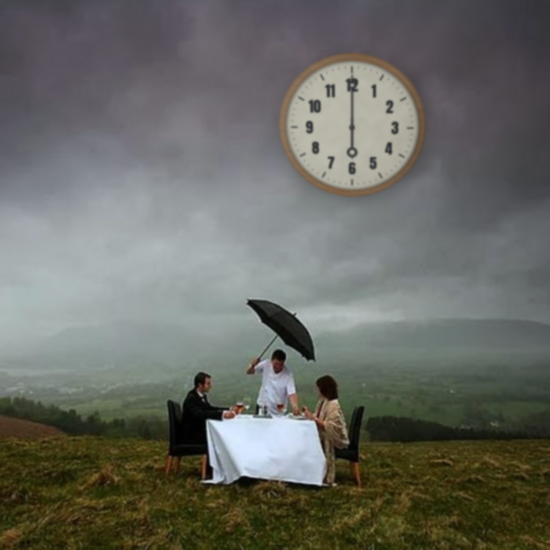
6:00
